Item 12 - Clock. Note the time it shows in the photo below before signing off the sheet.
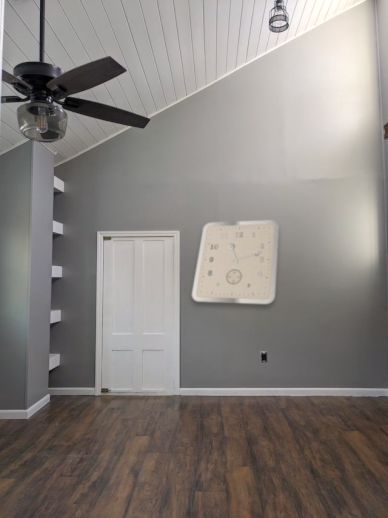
11:12
